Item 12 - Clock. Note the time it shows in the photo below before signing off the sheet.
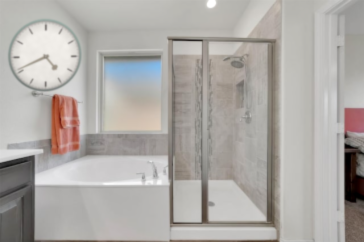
4:41
